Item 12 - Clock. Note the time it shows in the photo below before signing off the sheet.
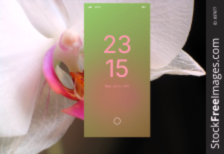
23:15
